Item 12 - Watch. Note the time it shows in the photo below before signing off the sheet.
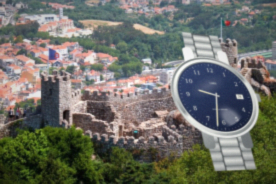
9:32
